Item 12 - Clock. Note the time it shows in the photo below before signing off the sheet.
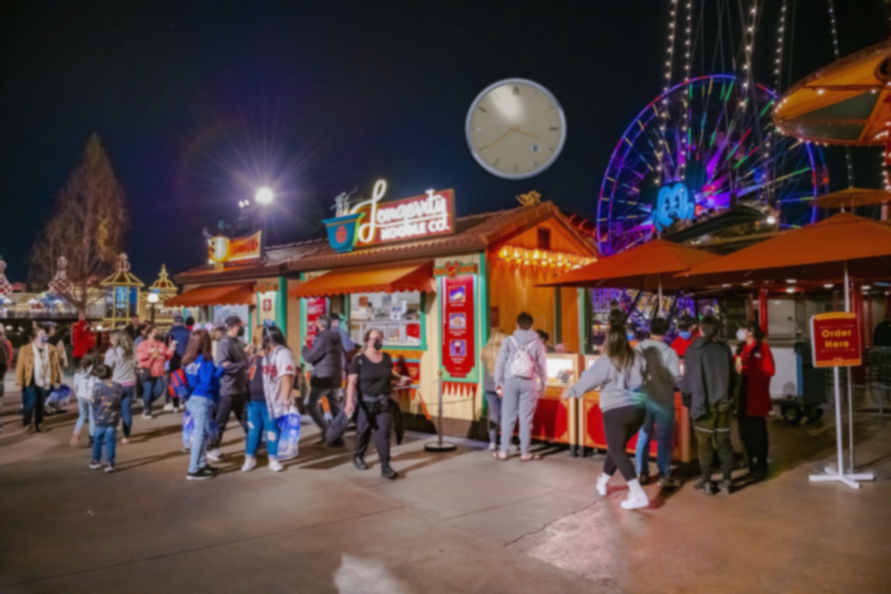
3:39
